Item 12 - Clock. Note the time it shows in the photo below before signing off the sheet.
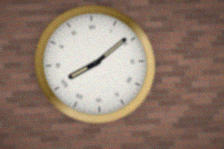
8:09
